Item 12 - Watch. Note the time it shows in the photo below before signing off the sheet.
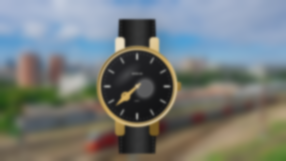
7:38
